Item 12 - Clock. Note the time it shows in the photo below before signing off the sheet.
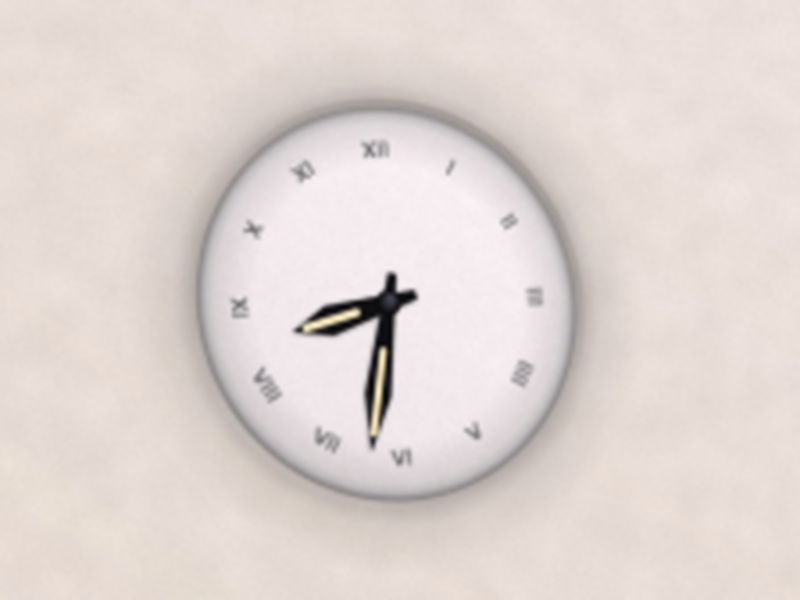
8:32
